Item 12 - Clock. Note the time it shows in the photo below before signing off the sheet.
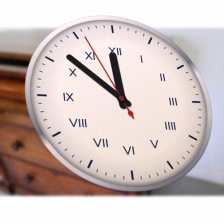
11:51:56
